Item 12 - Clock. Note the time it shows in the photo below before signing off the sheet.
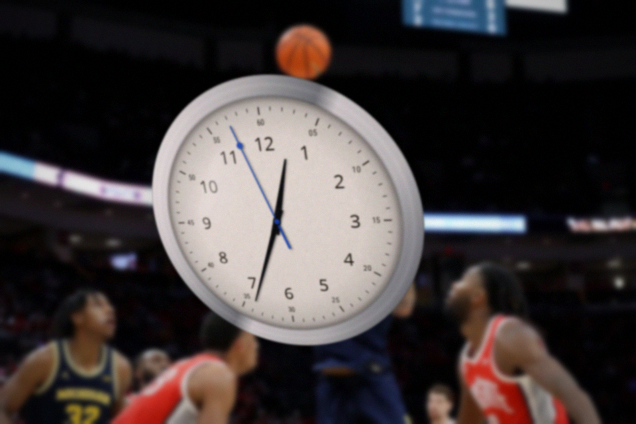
12:33:57
